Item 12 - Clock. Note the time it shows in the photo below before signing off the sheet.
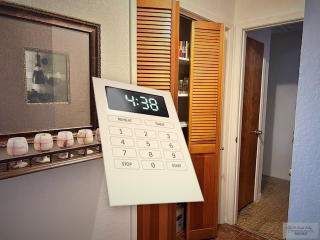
4:38
